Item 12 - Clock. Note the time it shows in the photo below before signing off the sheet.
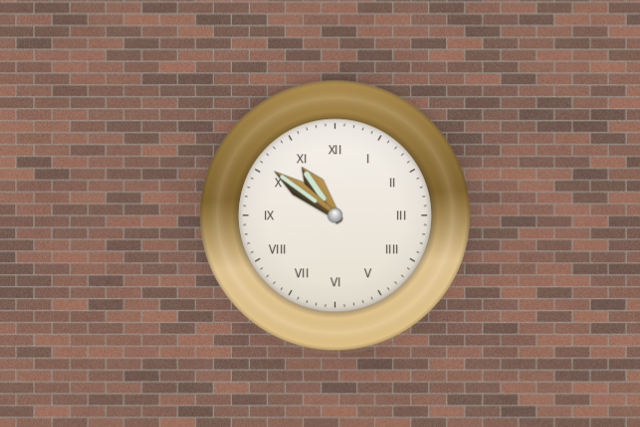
10:51
